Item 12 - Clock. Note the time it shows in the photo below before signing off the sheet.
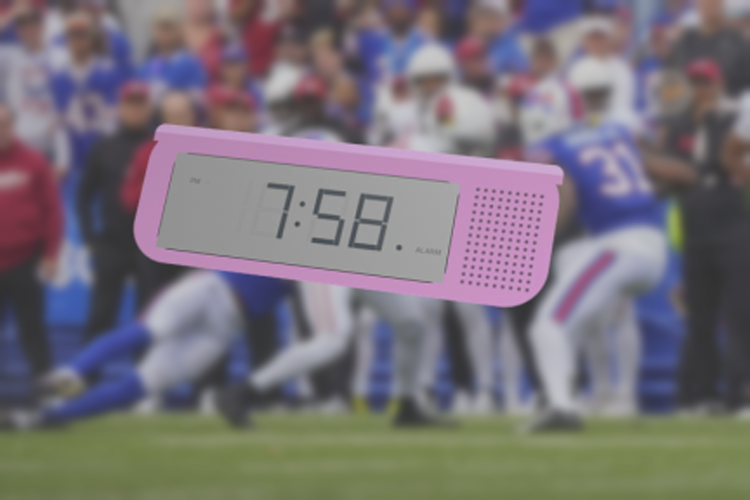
7:58
